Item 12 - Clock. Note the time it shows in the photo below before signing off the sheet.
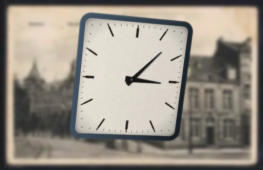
3:07
